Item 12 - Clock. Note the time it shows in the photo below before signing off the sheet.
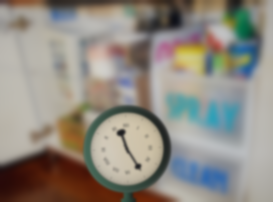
11:25
